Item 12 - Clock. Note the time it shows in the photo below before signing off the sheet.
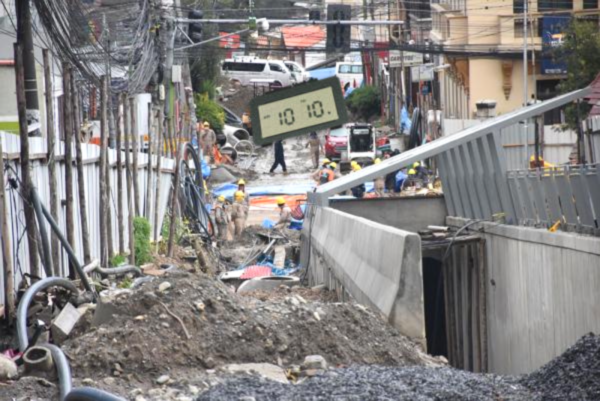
10:10
